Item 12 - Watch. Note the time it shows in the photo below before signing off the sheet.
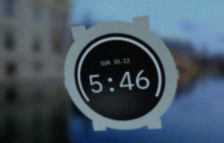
5:46
